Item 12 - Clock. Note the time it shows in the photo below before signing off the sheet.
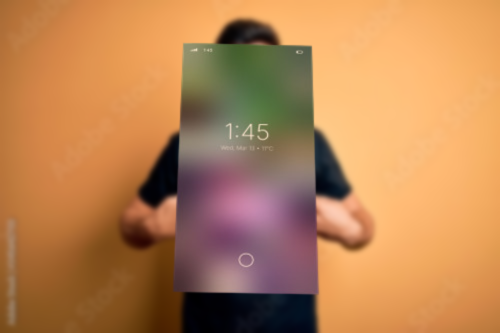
1:45
